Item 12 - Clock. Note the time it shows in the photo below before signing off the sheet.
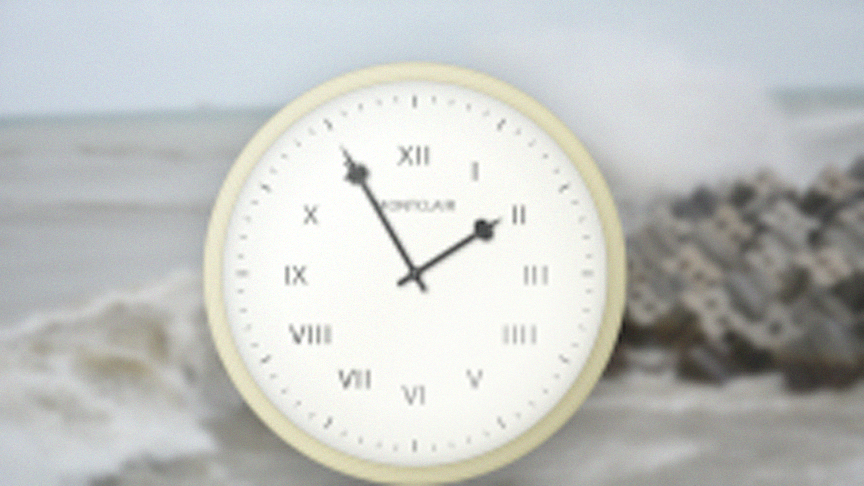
1:55
